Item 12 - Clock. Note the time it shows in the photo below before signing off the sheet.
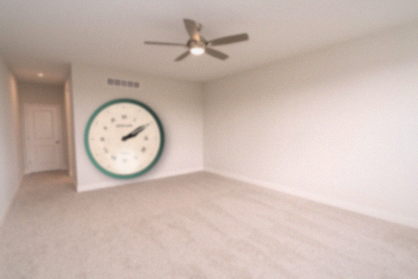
2:10
